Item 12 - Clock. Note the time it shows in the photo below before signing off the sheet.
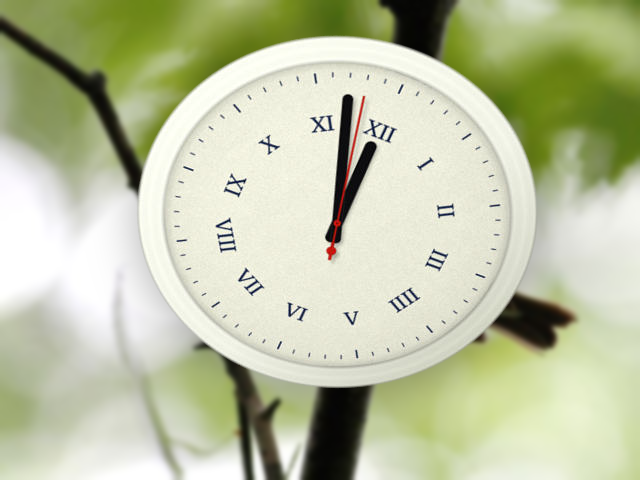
11:56:58
